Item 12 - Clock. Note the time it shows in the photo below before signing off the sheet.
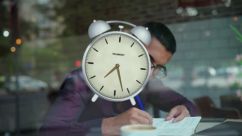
7:27
